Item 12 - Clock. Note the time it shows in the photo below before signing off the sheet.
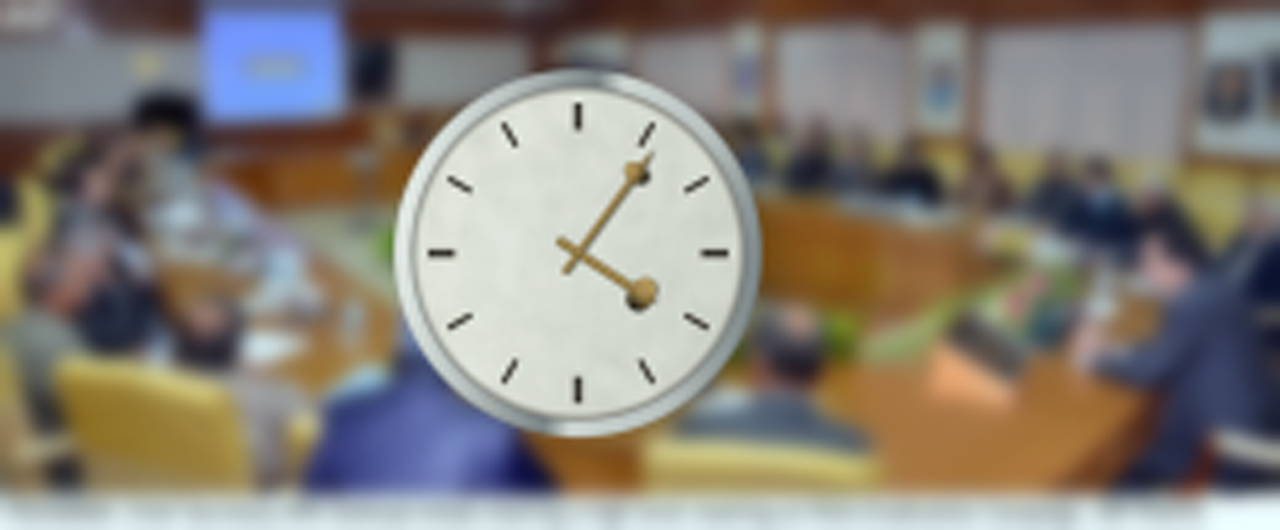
4:06
